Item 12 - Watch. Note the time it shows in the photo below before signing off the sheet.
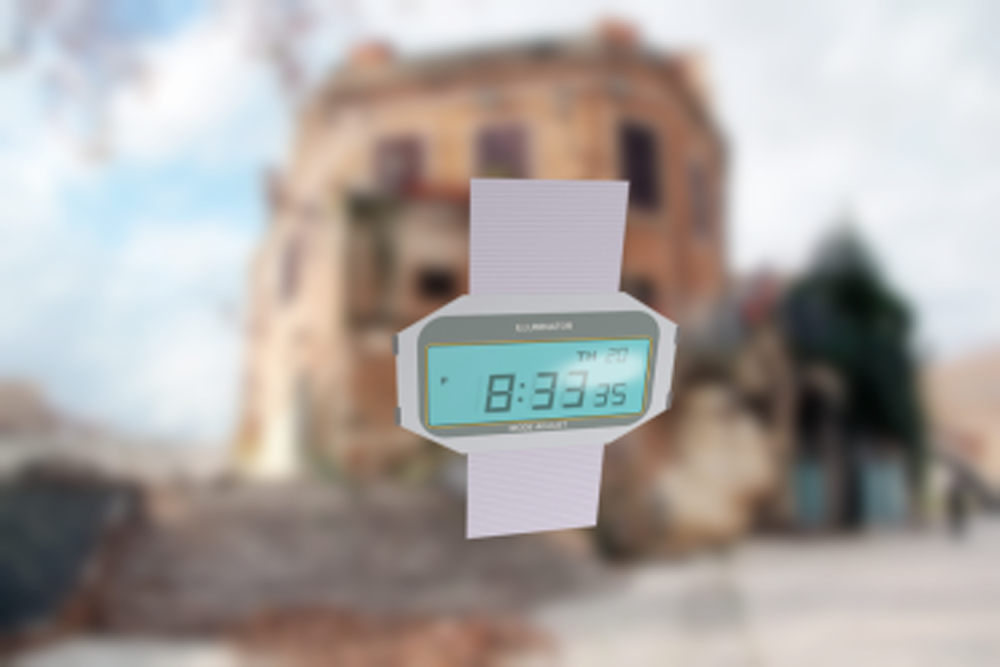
8:33:35
